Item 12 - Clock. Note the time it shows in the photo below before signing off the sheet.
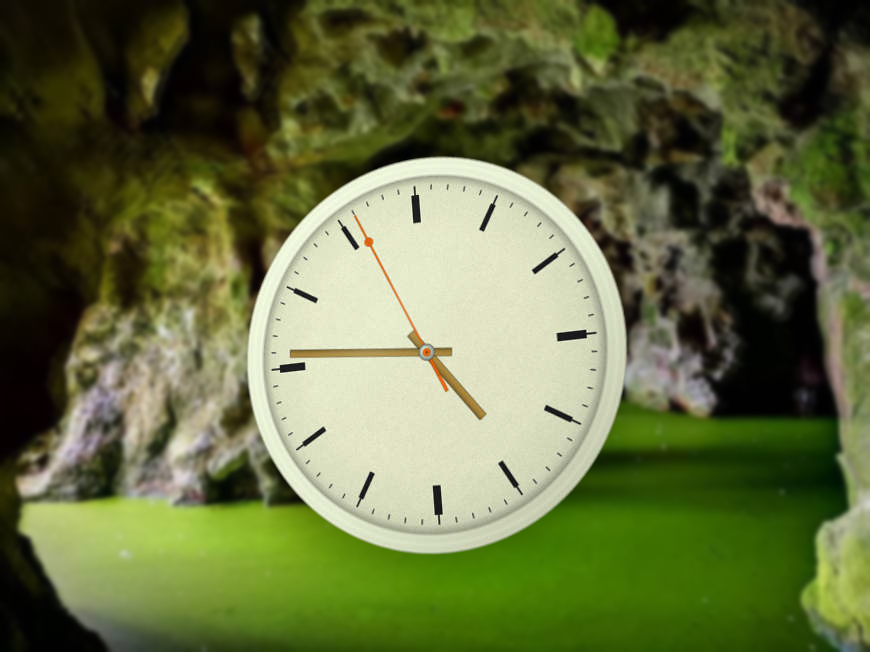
4:45:56
